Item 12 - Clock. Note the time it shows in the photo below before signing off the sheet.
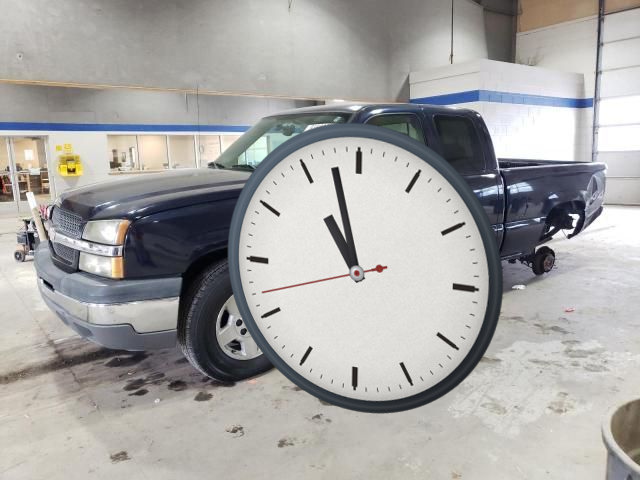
10:57:42
